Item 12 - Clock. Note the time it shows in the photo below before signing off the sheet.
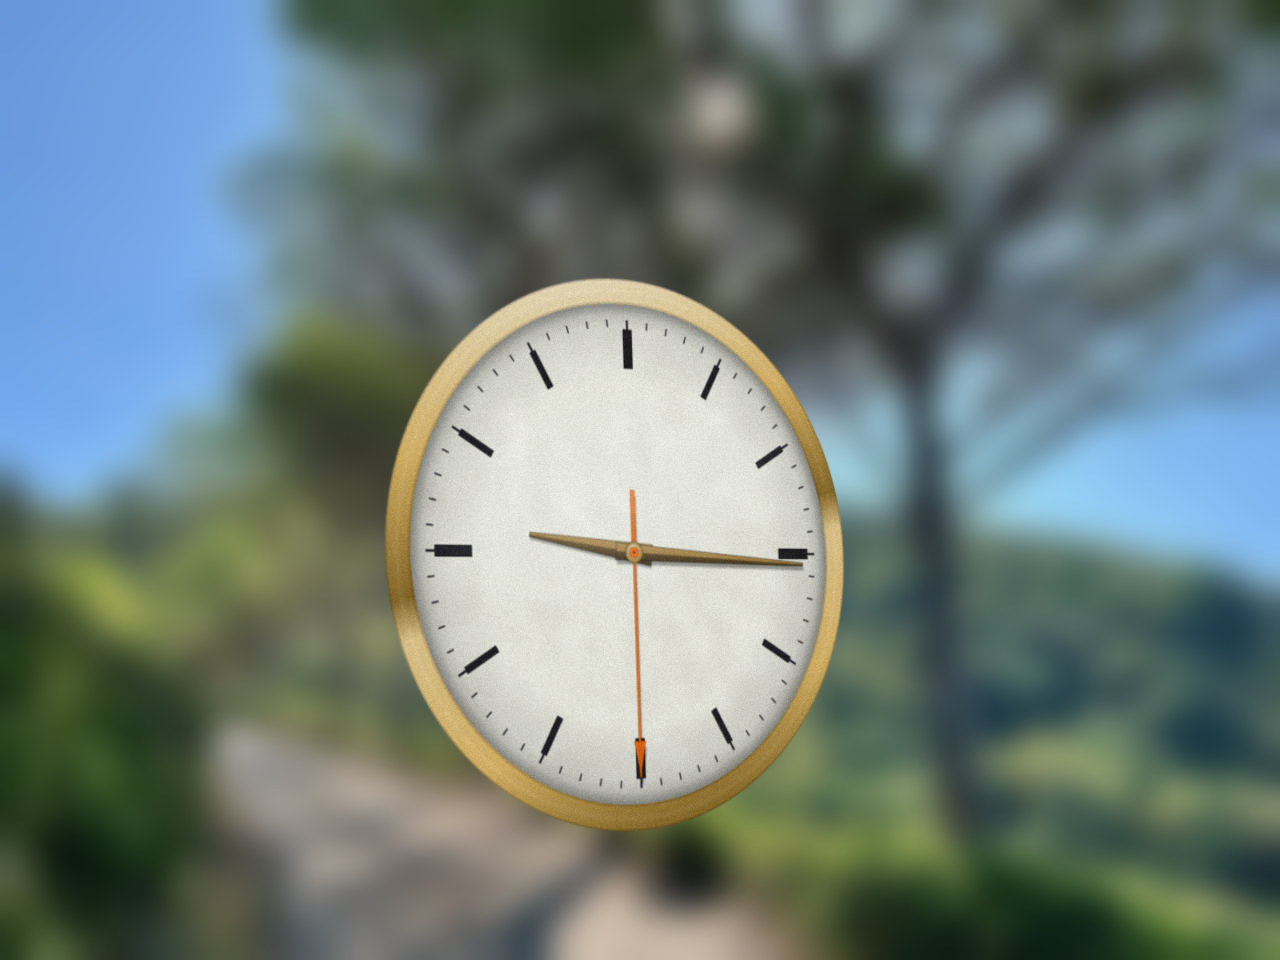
9:15:30
